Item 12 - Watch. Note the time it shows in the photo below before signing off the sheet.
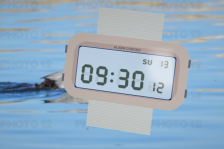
9:30:12
